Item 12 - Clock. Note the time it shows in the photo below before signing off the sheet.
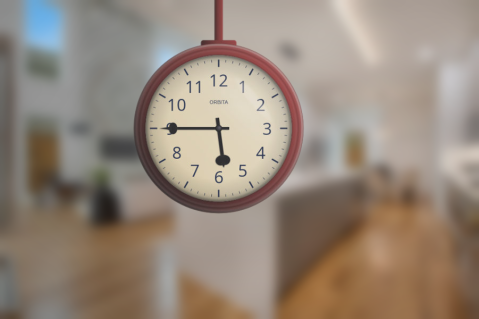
5:45
